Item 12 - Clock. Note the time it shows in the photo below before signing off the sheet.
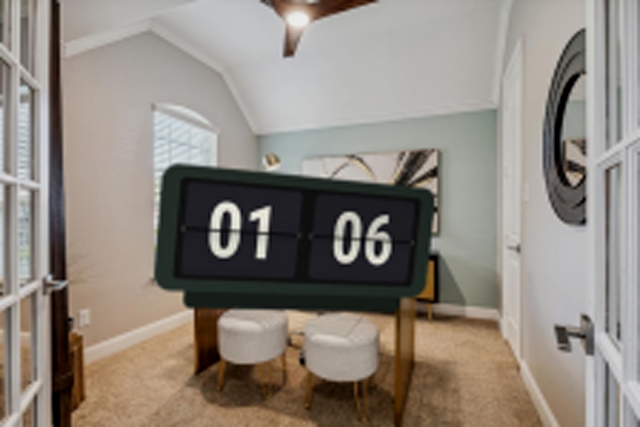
1:06
